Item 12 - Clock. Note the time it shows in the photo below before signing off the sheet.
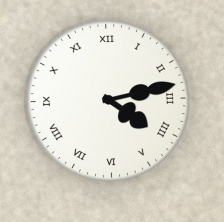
4:13
